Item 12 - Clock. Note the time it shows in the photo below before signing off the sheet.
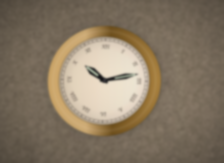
10:13
